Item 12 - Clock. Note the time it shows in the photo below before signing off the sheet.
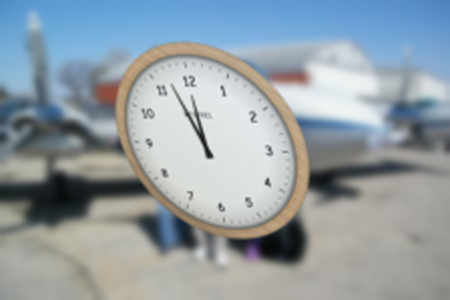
11:57
